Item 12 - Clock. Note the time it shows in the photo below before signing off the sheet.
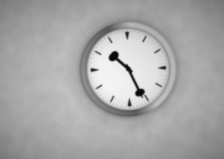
10:26
